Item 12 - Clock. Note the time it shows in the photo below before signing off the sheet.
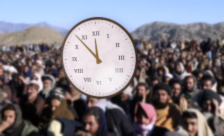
11:53
